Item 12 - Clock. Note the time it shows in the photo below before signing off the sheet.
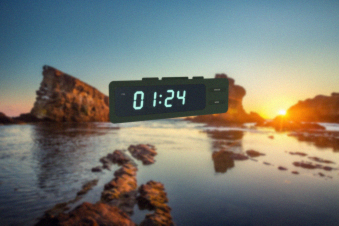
1:24
